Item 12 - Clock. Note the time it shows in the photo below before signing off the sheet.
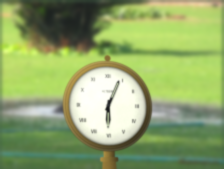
6:04
